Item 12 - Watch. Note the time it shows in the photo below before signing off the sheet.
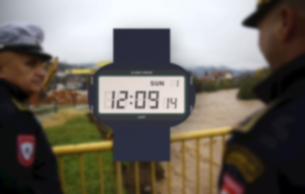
12:09:14
